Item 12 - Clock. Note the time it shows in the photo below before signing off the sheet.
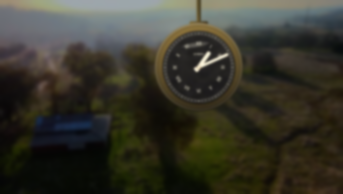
1:11
